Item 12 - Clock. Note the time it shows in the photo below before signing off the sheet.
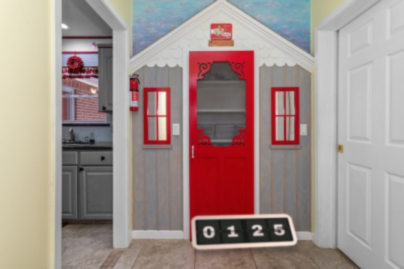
1:25
